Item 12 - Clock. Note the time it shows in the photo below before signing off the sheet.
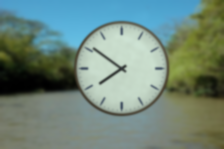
7:51
